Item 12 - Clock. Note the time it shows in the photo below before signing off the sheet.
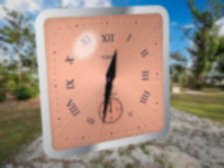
12:32
